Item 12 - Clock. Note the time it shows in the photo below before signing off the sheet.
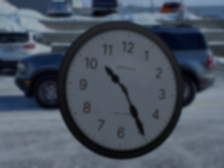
10:25
